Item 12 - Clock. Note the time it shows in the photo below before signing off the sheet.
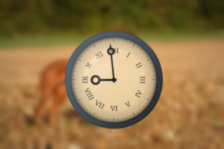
8:59
